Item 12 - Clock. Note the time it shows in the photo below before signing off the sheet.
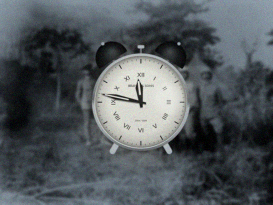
11:47
